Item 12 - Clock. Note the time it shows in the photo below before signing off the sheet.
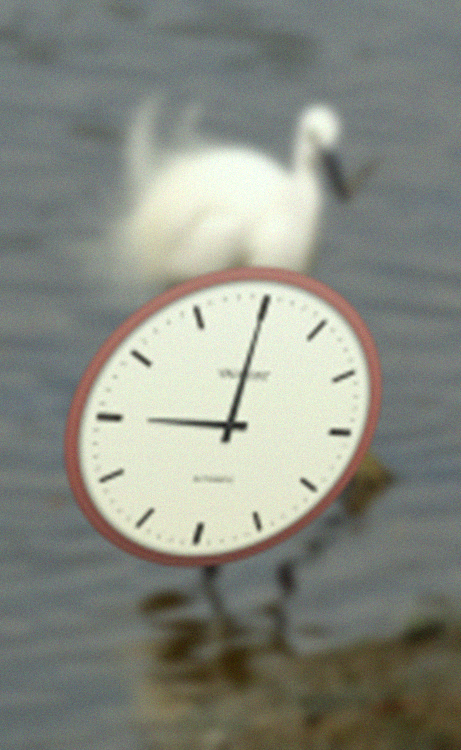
9:00
